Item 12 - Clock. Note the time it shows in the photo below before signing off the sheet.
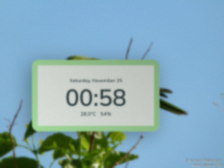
0:58
